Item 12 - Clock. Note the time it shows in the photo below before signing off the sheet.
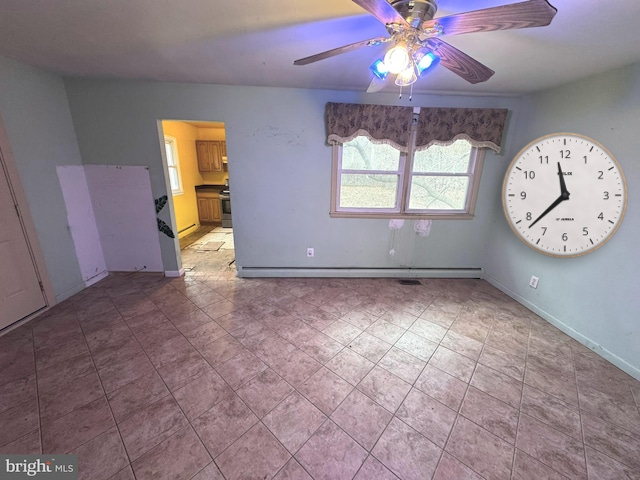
11:38
